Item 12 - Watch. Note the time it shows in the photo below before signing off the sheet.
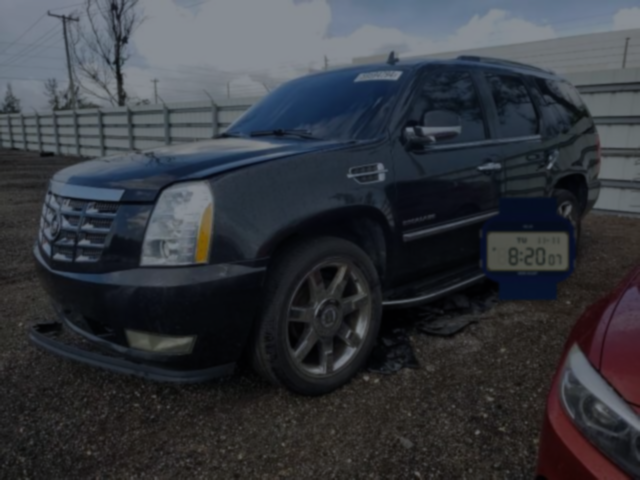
8:20
